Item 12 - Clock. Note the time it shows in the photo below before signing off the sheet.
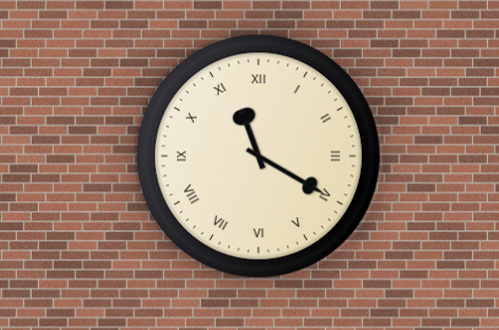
11:20
